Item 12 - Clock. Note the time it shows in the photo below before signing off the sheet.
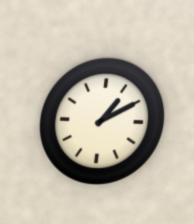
1:10
